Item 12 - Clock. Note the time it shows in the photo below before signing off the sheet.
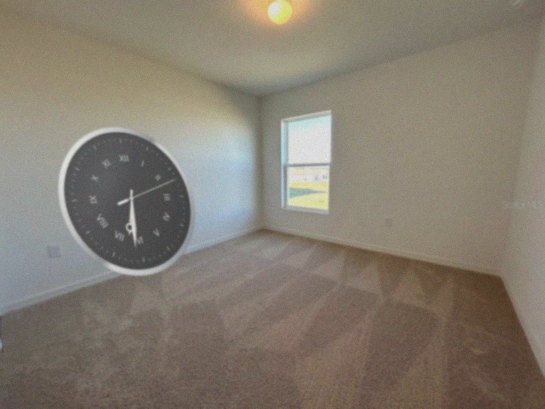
6:31:12
